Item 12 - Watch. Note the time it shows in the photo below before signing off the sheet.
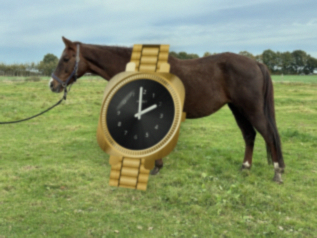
1:59
